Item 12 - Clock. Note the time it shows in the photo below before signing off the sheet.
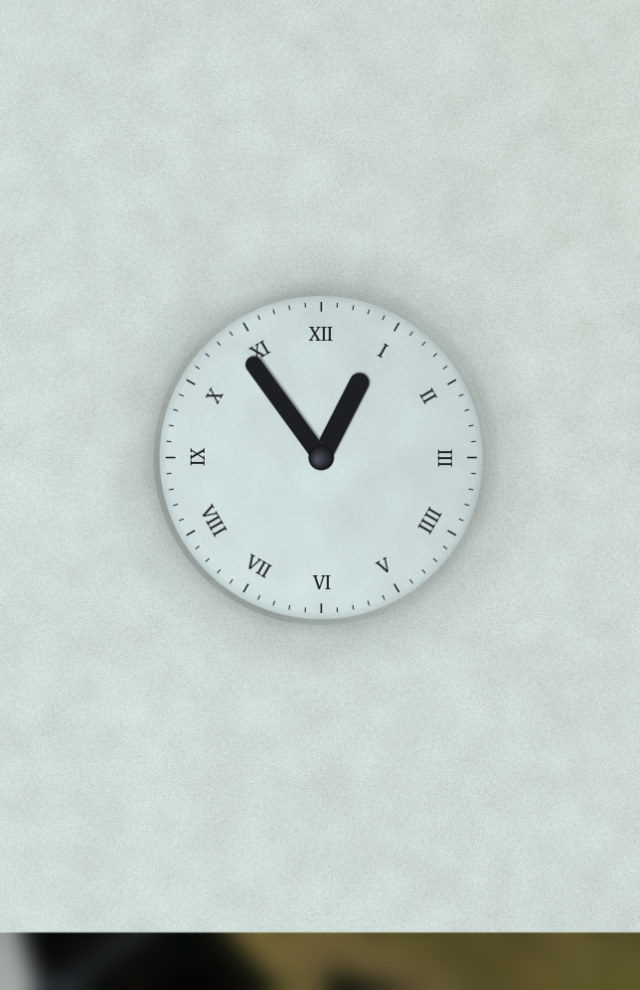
12:54
